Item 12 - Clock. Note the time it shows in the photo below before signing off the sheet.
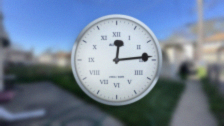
12:14
